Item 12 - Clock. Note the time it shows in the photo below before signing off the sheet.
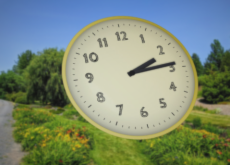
2:14
